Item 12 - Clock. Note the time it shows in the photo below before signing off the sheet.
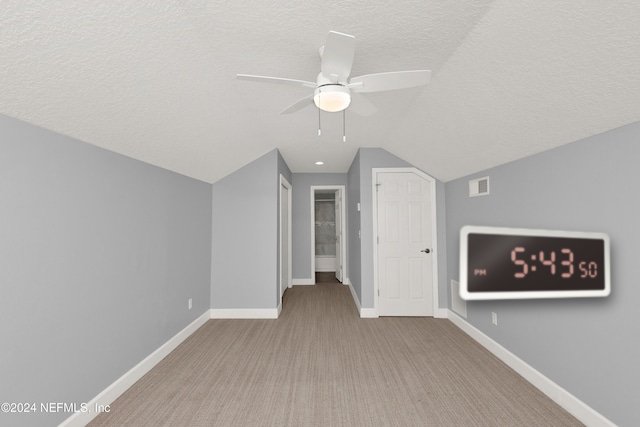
5:43:50
